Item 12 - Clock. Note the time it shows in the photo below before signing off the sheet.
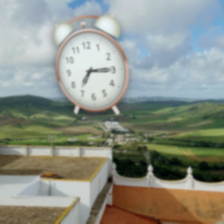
7:15
